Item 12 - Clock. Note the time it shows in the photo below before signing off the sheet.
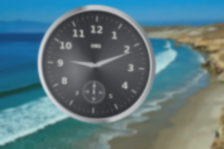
9:11
